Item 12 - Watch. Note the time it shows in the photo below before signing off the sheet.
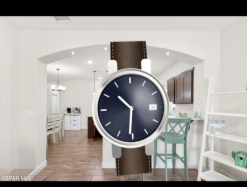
10:31
